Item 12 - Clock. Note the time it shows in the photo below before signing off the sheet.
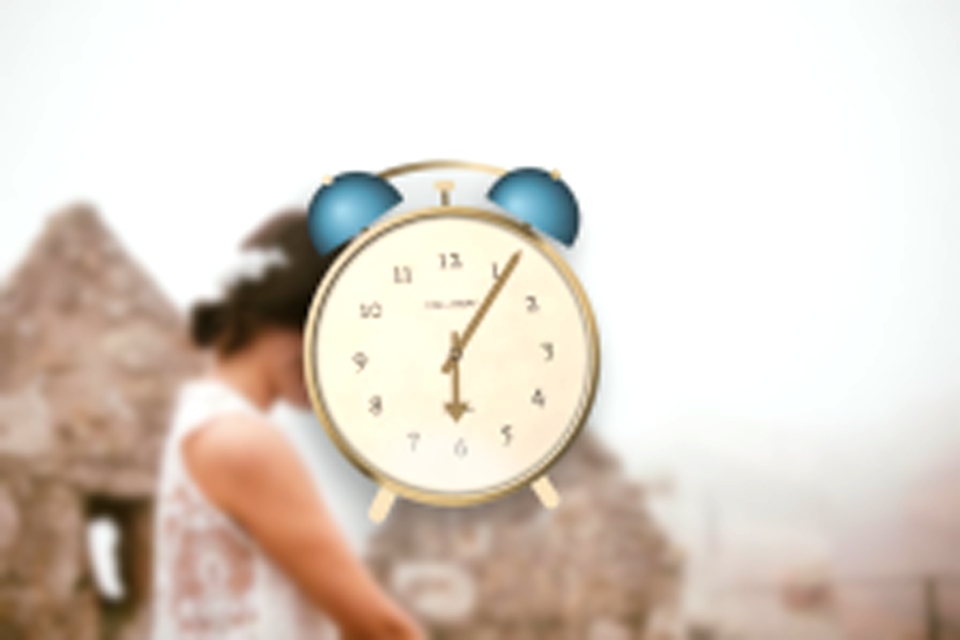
6:06
